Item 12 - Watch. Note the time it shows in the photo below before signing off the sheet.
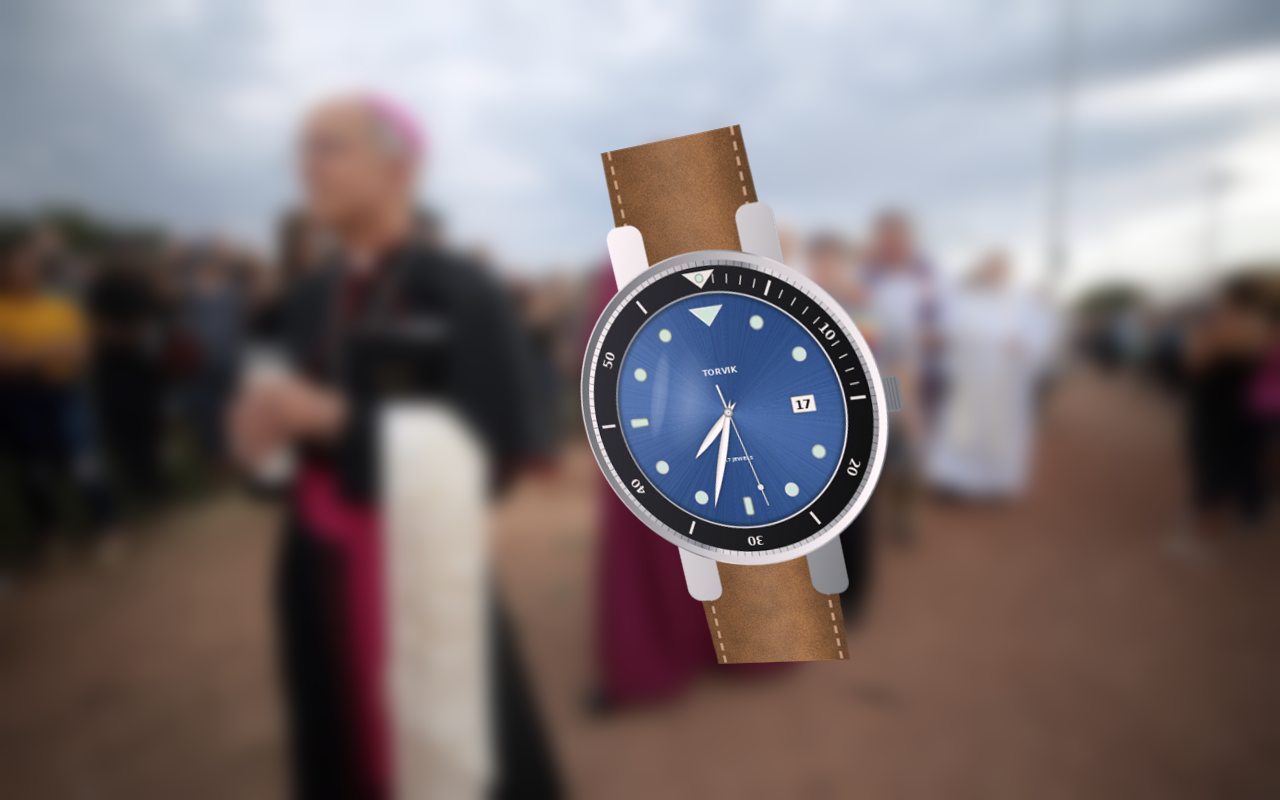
7:33:28
